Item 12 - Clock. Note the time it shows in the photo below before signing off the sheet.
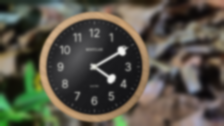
4:10
